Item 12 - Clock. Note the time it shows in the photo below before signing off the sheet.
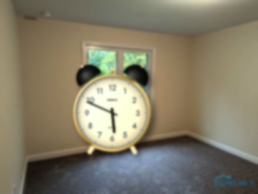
5:49
